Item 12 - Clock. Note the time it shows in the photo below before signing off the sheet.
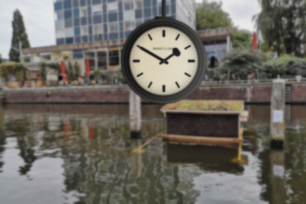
1:50
